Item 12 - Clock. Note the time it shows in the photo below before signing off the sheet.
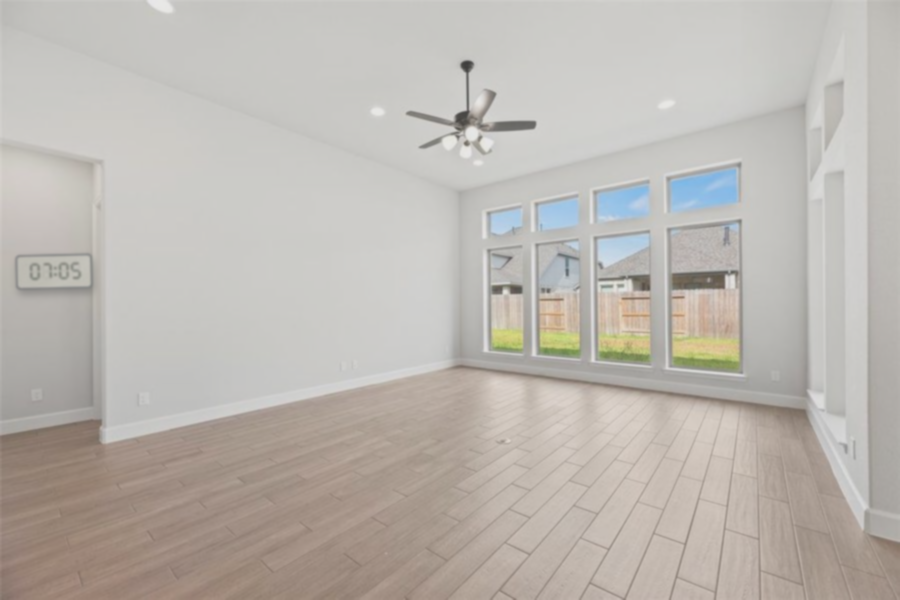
7:05
